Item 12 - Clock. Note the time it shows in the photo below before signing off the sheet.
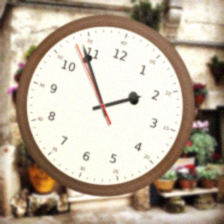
1:53:53
